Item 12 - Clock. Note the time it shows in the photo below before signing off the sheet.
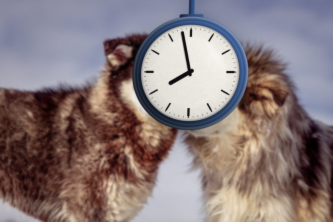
7:58
